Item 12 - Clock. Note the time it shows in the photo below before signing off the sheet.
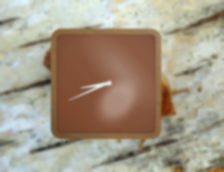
8:41
